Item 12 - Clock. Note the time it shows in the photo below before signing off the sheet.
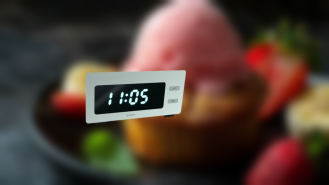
11:05
